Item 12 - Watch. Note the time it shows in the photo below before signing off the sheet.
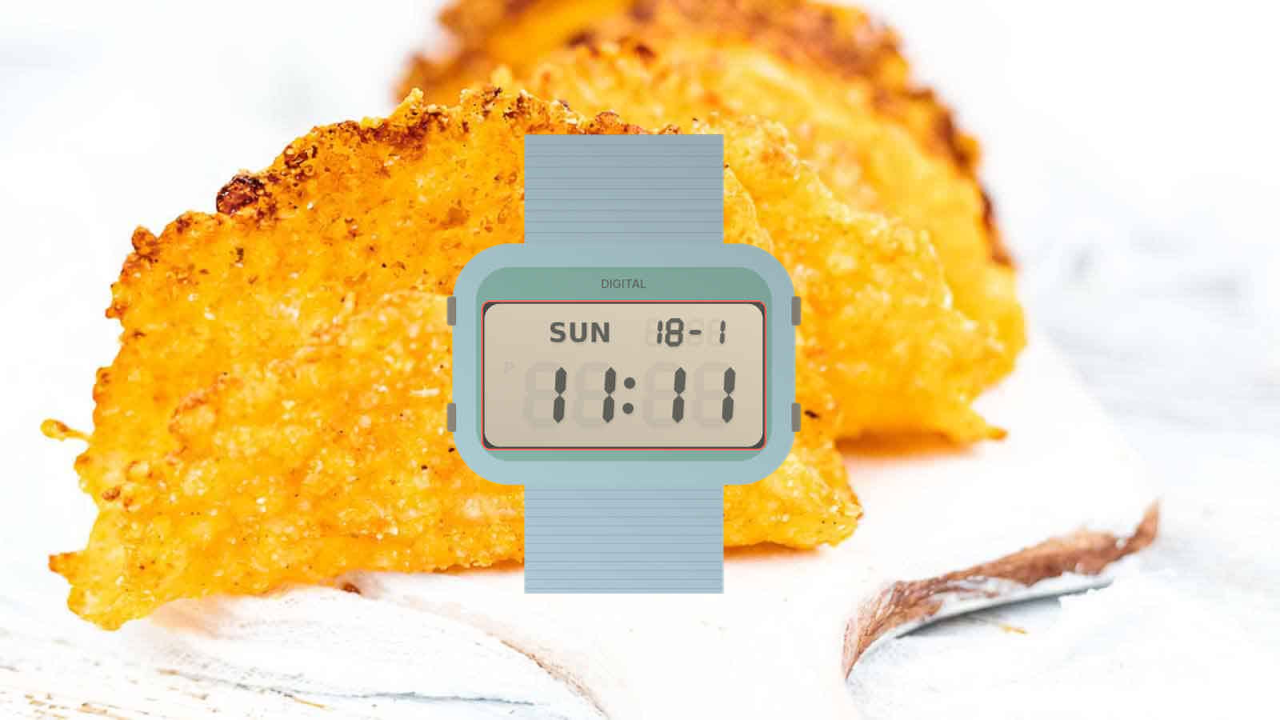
11:11
